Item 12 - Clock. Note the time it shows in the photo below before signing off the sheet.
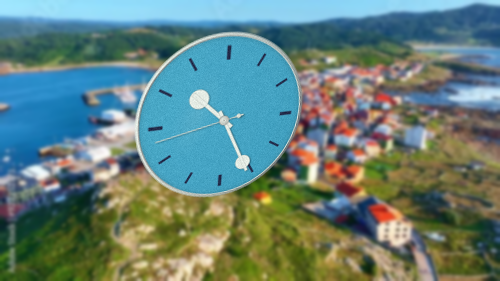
10:25:43
